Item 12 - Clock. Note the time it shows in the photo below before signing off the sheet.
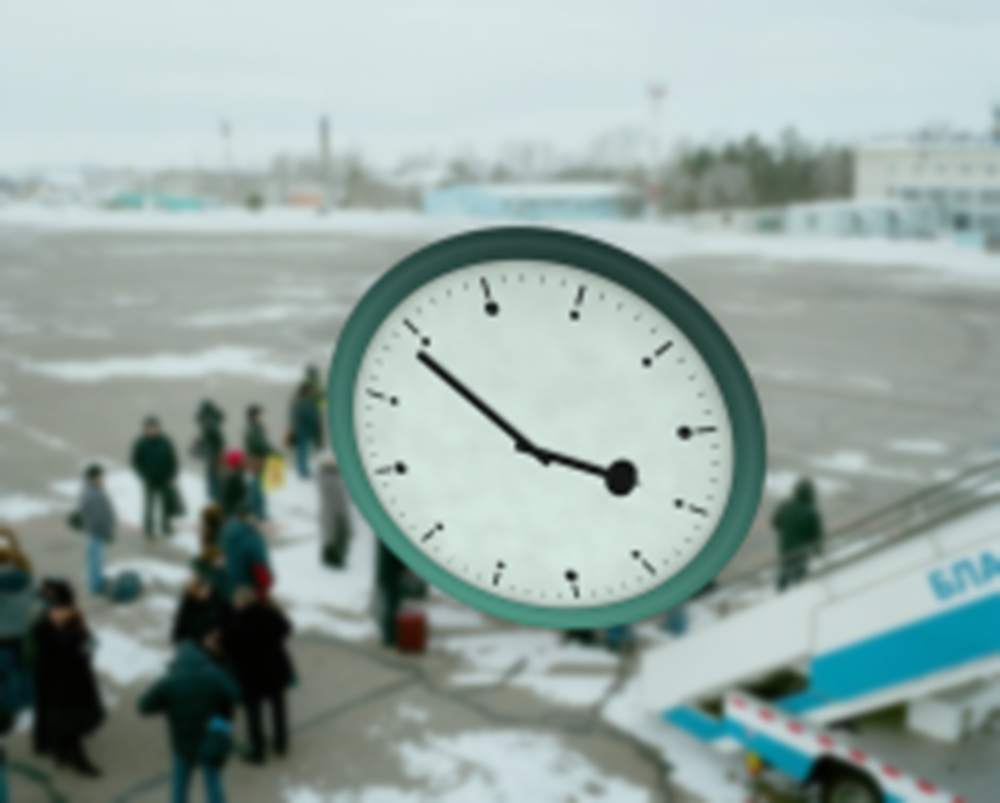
3:54
